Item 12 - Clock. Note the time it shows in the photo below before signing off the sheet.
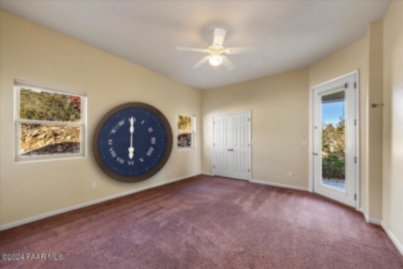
6:00
